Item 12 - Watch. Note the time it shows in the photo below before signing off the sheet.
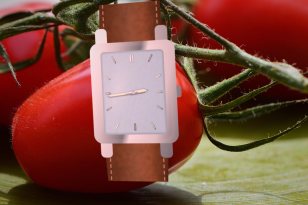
2:44
